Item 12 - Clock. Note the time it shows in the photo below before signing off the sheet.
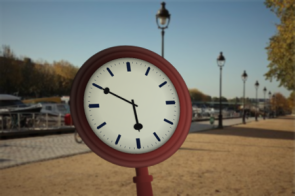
5:50
